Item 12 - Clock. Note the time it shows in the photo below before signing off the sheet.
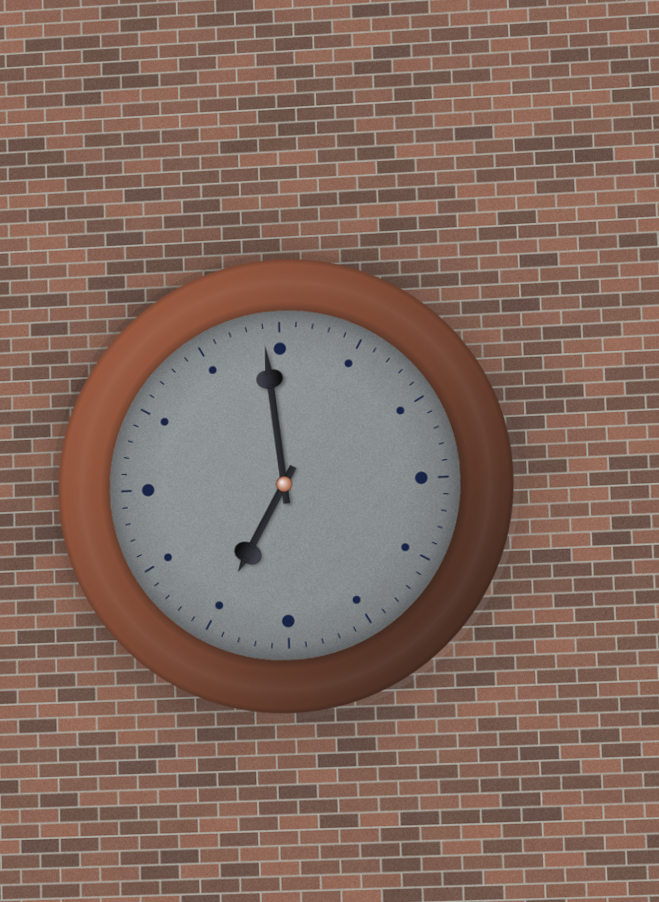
6:59
